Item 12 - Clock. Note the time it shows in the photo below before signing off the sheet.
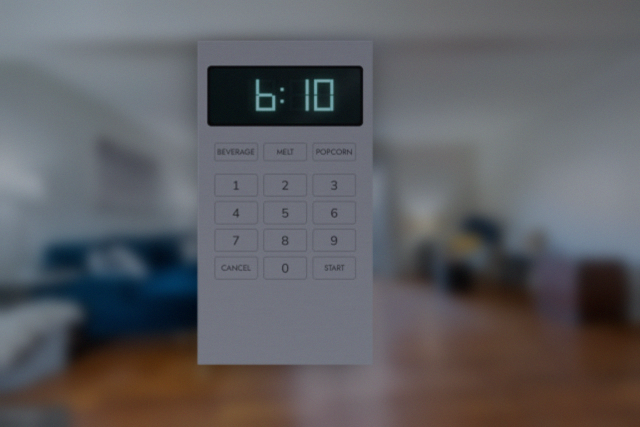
6:10
